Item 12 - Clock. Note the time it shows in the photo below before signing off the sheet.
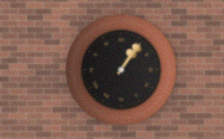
1:06
